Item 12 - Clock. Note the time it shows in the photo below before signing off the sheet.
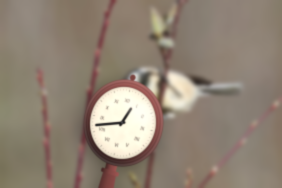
12:42
